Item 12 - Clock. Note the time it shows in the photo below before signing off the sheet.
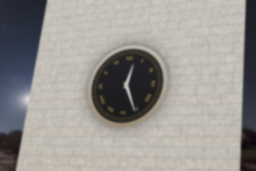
12:26
